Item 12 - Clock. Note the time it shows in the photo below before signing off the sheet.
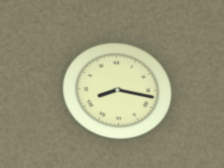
8:17
